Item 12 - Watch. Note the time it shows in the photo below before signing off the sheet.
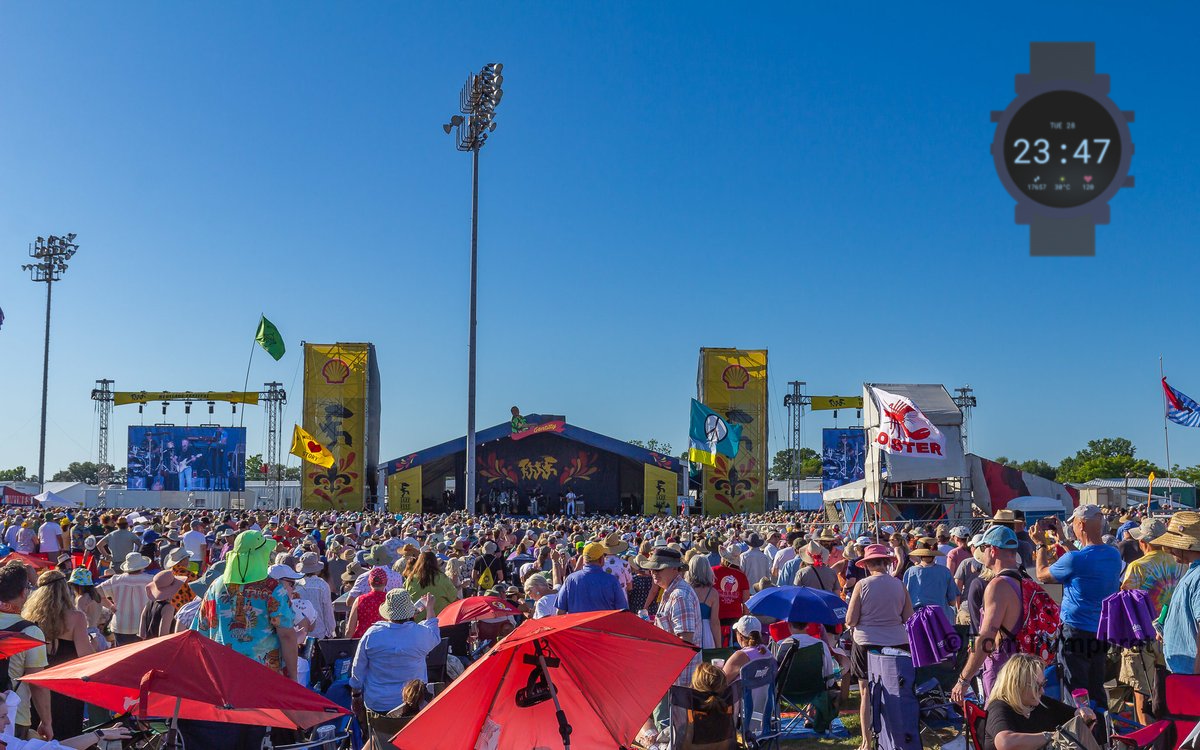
23:47
